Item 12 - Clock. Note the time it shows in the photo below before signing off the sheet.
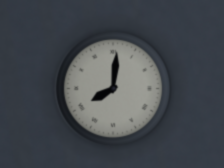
8:01
